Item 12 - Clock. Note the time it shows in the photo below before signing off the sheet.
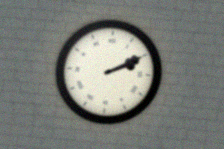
2:10
